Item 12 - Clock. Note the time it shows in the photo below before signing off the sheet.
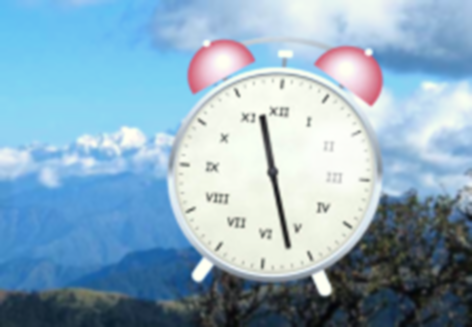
11:27
